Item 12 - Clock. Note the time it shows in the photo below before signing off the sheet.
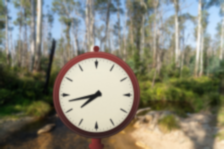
7:43
